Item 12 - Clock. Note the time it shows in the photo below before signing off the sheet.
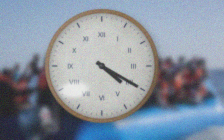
4:20
